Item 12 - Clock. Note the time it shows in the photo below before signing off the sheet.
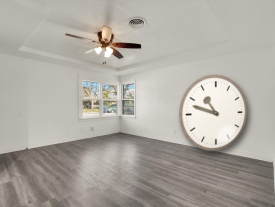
10:48
